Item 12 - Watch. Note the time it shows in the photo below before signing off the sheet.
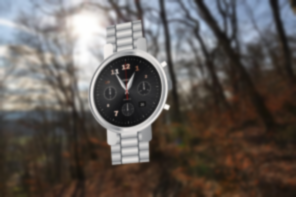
12:55
